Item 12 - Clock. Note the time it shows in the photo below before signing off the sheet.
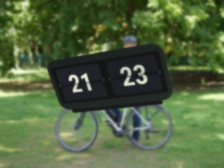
21:23
